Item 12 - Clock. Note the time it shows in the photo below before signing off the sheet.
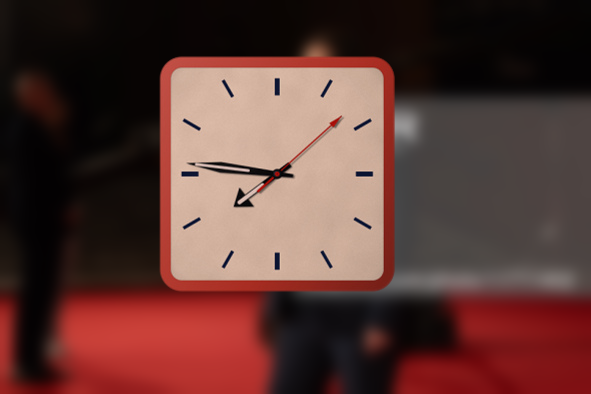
7:46:08
